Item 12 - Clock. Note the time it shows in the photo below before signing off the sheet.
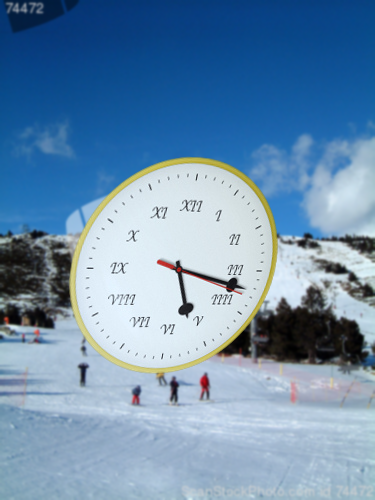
5:17:18
